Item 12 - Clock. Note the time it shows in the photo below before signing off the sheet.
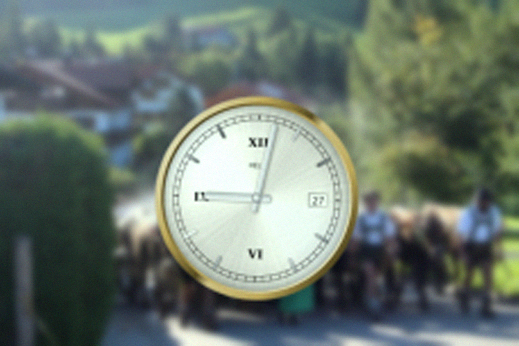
9:02
